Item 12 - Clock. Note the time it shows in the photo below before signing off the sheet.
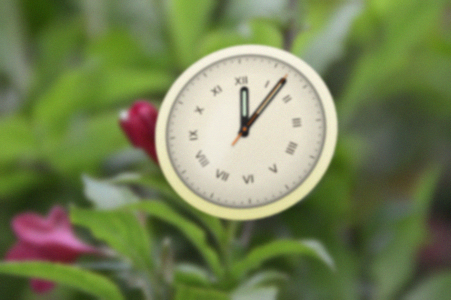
12:07:07
